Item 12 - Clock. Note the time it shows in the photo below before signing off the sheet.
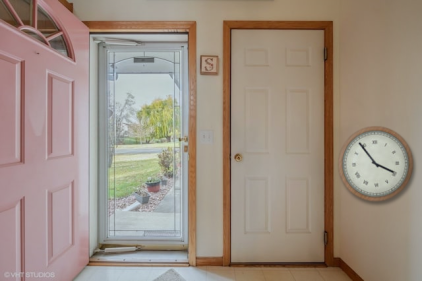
3:54
